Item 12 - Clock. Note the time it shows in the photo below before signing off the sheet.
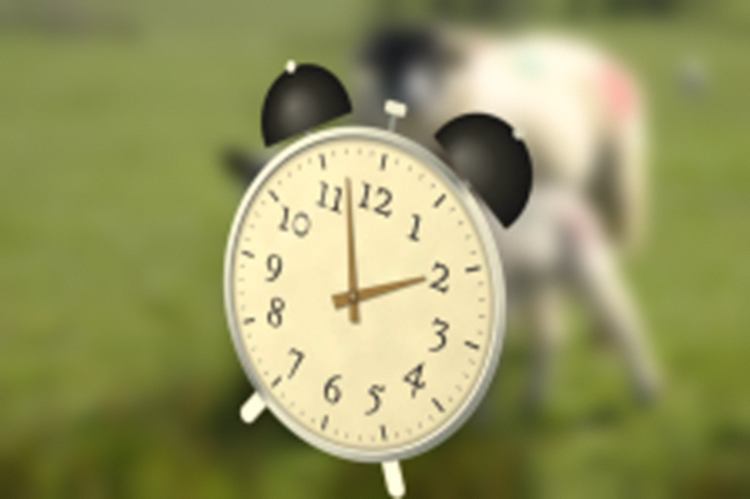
1:57
